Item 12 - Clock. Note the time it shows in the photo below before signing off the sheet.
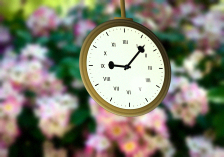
9:07
